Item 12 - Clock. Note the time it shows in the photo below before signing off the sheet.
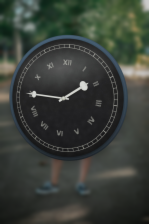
1:45
